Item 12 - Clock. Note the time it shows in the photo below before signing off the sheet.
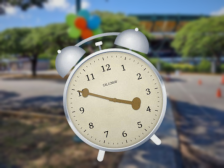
3:50
